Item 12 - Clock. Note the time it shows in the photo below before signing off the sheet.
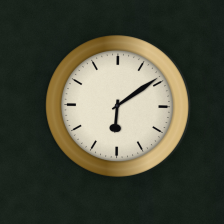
6:09
